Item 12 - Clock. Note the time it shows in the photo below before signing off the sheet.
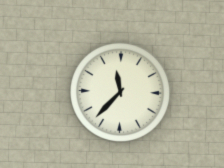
11:37
